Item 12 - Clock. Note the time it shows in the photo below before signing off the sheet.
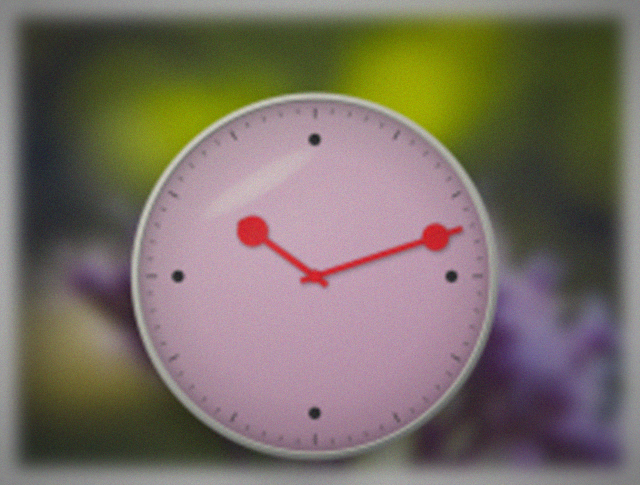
10:12
